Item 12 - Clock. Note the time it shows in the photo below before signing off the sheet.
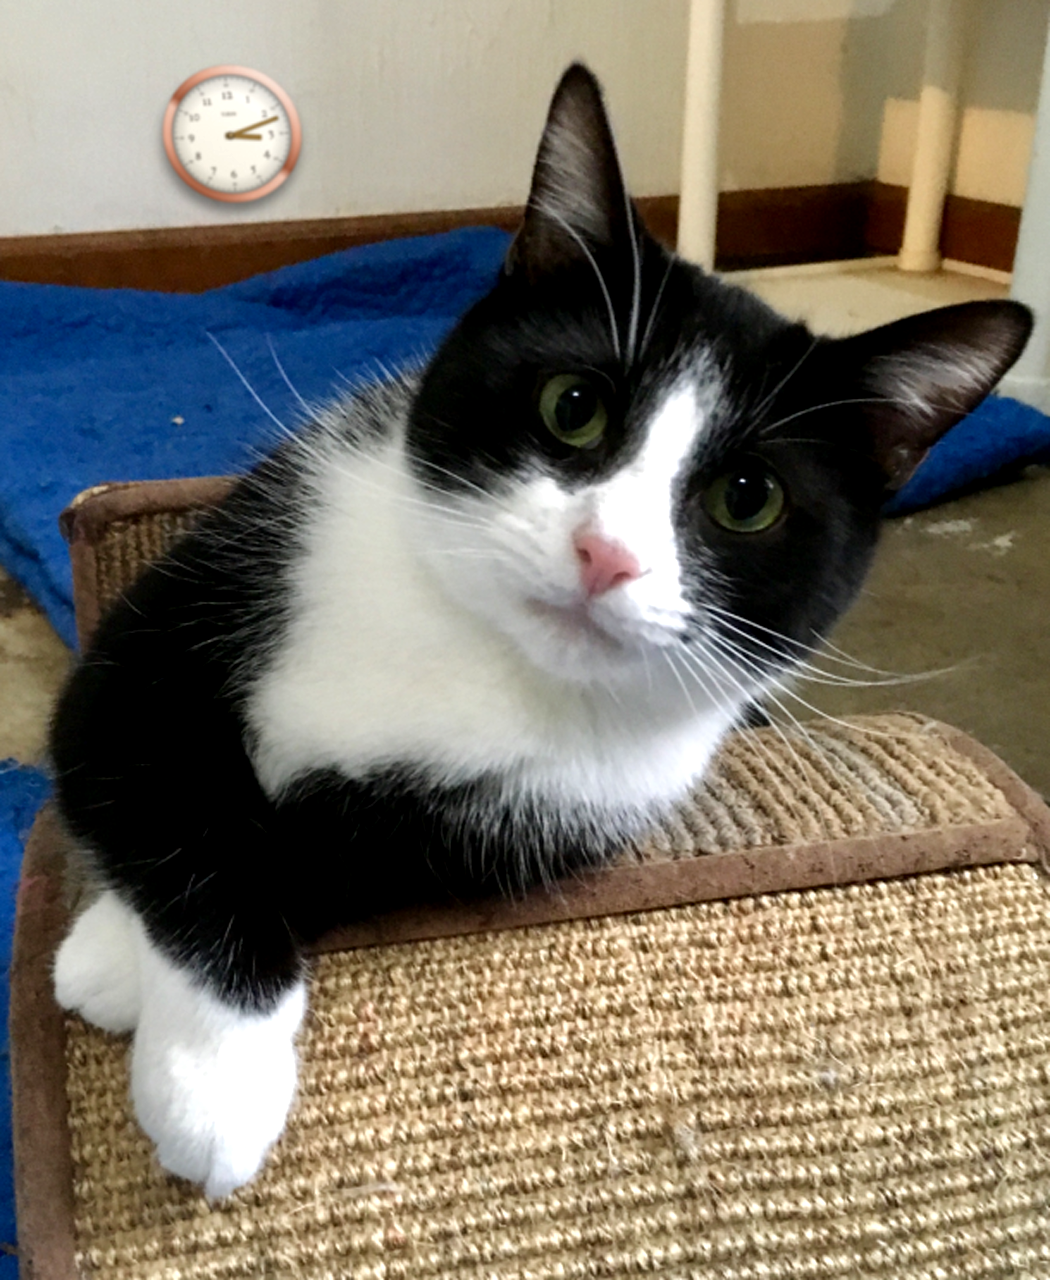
3:12
